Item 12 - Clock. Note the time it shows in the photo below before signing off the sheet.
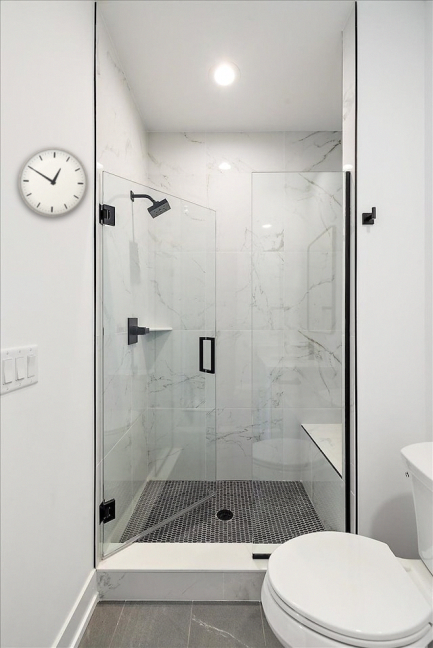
12:50
